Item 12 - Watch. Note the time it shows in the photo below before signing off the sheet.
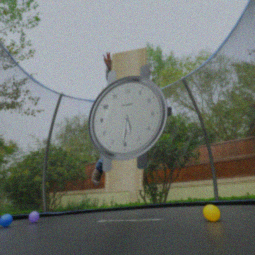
5:31
